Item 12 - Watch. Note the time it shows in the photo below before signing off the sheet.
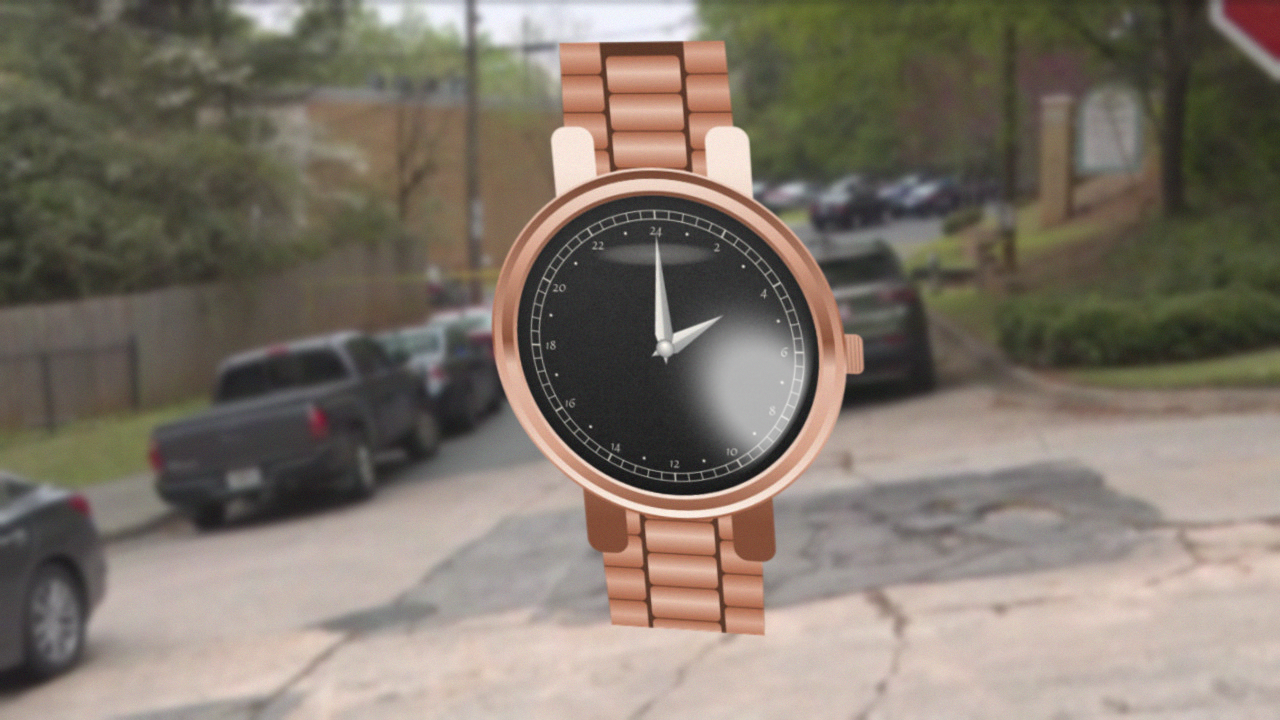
4:00
